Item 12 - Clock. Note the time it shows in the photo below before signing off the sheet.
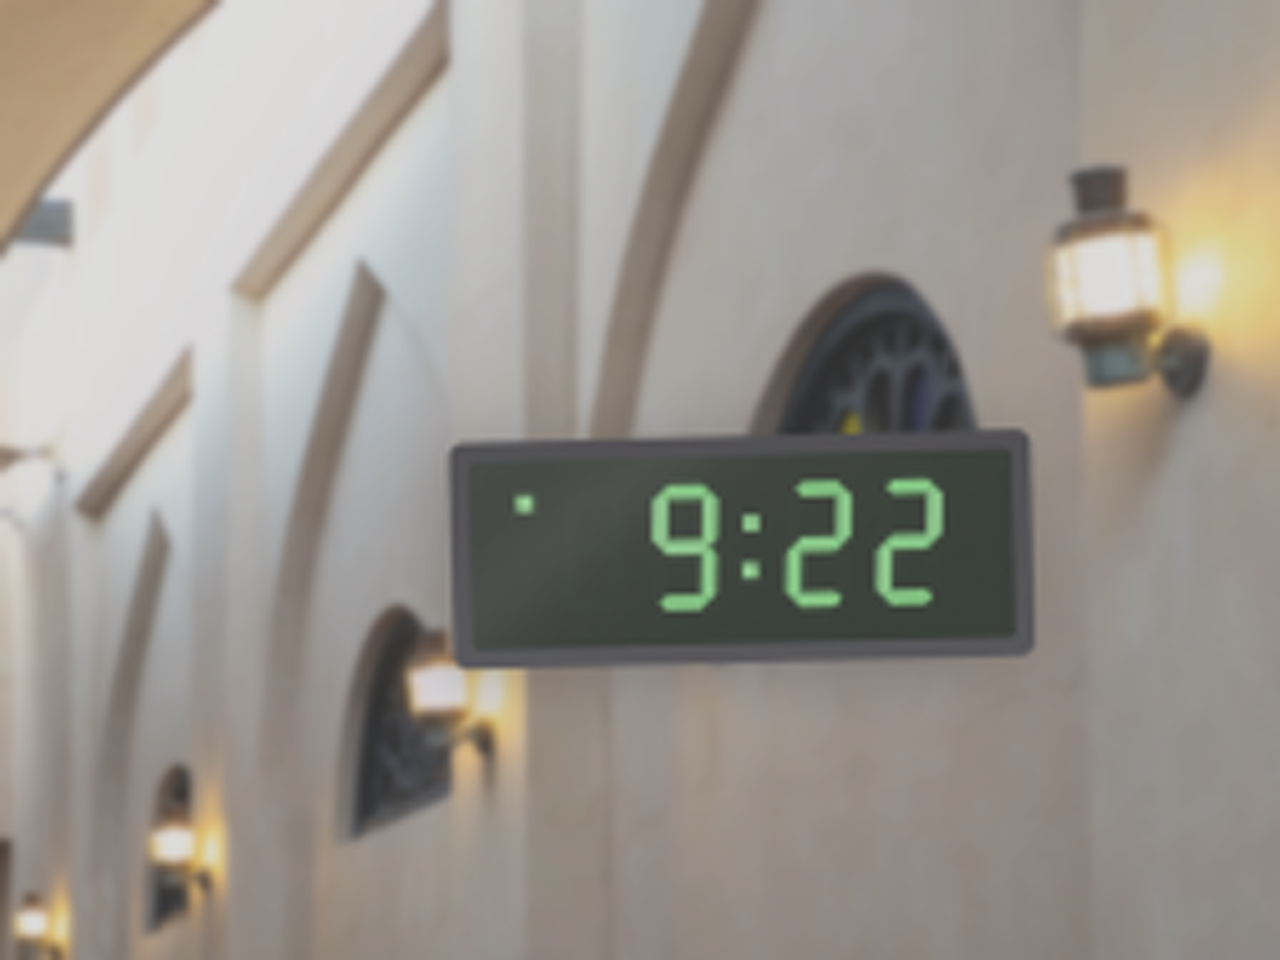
9:22
